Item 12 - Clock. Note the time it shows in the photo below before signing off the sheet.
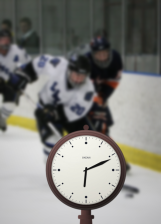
6:11
